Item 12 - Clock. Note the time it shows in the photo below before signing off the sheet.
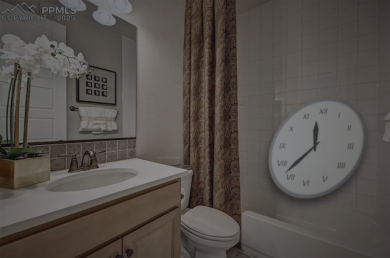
11:37
